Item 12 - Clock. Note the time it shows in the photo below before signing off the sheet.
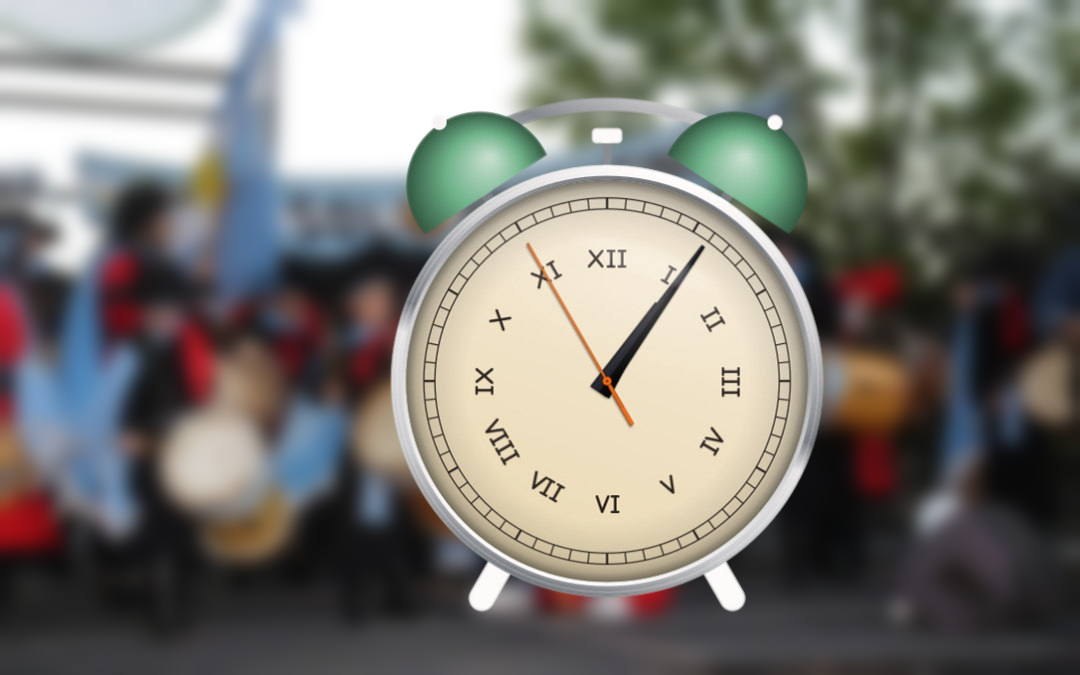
1:05:55
